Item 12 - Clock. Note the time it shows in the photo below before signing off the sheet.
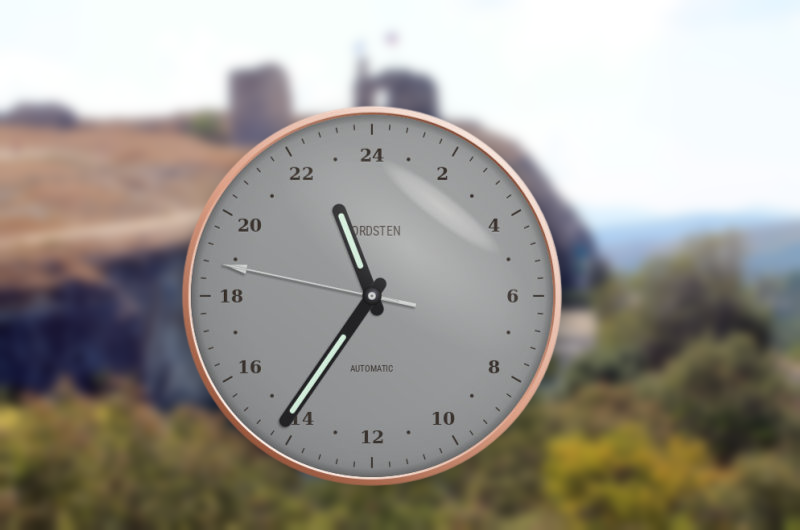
22:35:47
